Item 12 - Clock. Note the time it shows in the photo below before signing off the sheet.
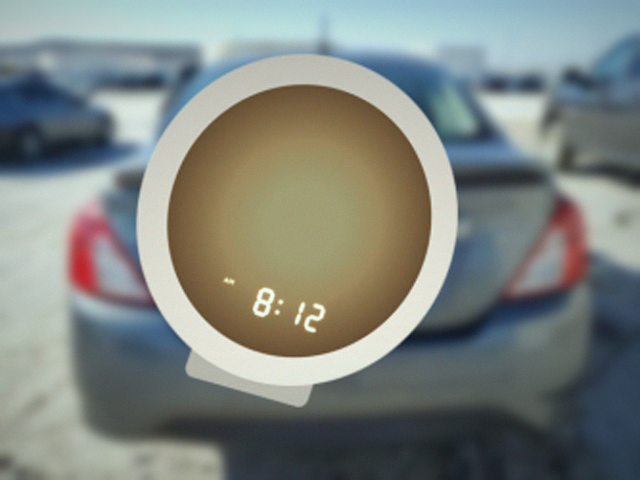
8:12
